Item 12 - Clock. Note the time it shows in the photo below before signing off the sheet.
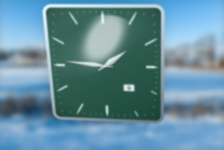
1:46
